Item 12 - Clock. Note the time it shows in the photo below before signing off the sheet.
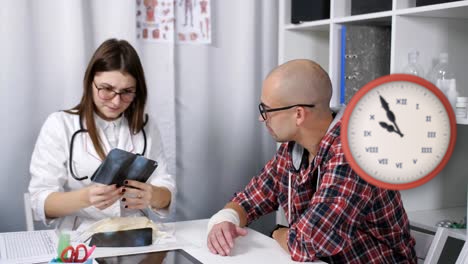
9:55
